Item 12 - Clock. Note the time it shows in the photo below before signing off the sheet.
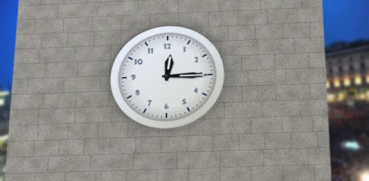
12:15
